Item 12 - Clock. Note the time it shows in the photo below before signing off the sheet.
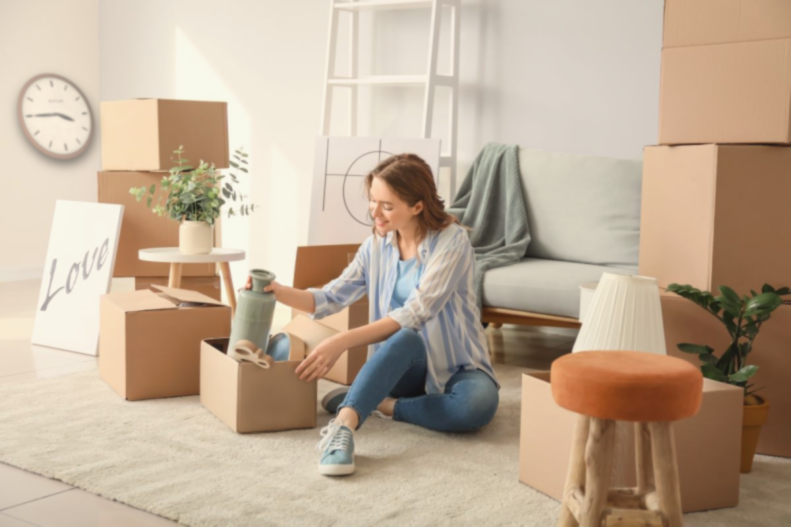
3:45
